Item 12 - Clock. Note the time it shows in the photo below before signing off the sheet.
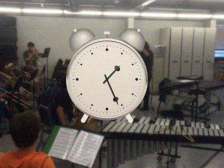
1:26
